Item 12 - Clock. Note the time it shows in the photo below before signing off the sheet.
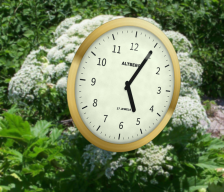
5:05
